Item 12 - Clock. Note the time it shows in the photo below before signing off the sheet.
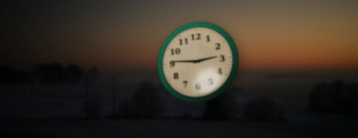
2:46
